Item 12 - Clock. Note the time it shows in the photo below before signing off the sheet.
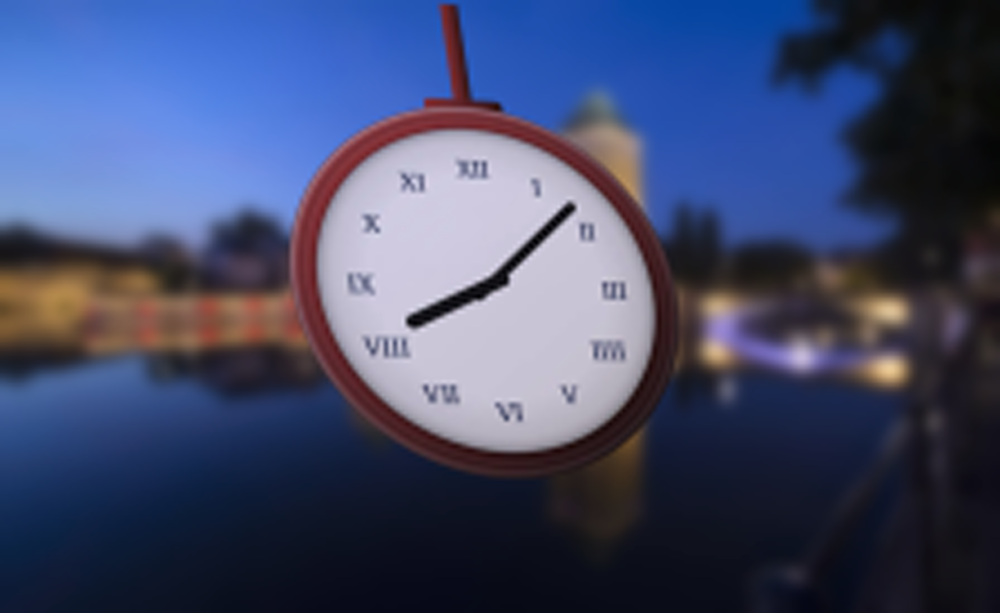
8:08
